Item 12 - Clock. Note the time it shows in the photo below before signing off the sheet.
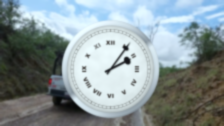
2:06
